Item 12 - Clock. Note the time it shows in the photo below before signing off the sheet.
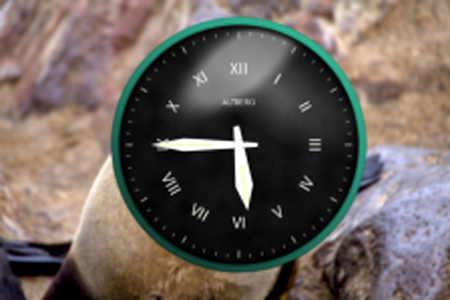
5:45
